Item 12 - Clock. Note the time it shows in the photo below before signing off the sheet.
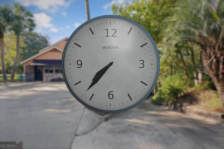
7:37
